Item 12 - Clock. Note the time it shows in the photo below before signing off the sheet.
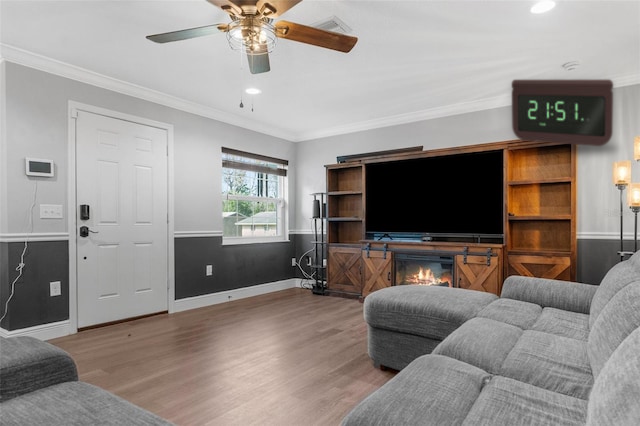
21:51
